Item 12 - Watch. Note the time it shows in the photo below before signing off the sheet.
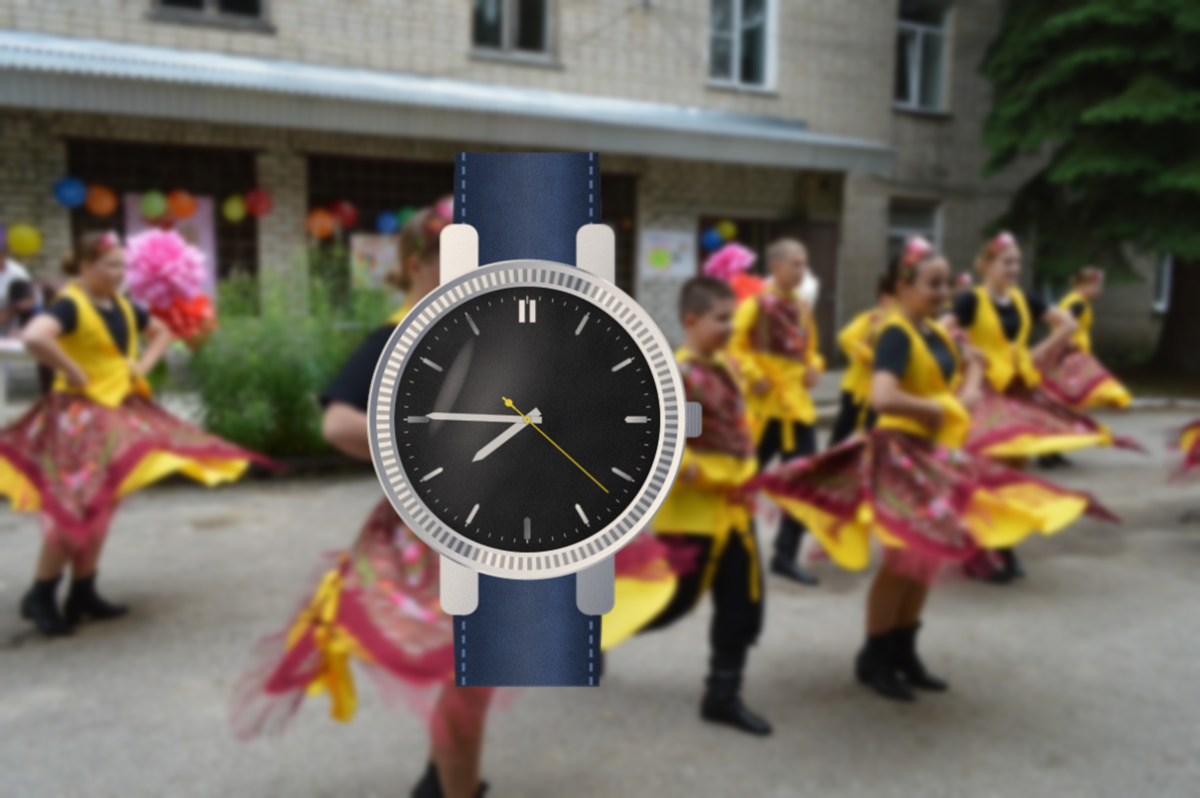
7:45:22
